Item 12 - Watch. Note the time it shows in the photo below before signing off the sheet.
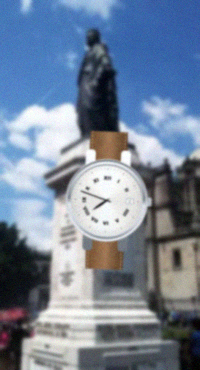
7:48
